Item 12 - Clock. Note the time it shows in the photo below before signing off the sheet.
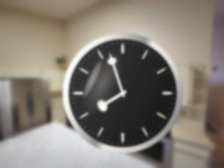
7:57
